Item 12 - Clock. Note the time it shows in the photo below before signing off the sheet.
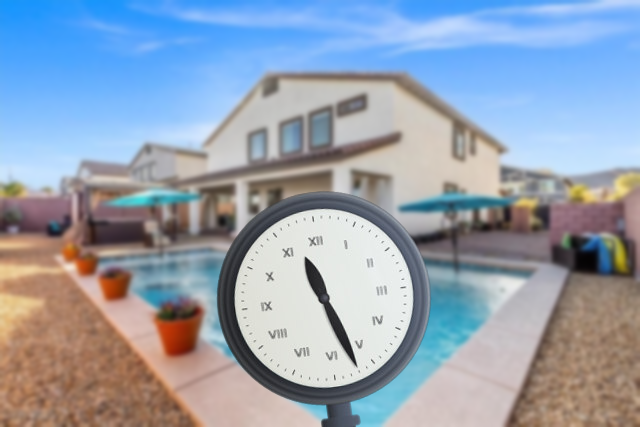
11:27
